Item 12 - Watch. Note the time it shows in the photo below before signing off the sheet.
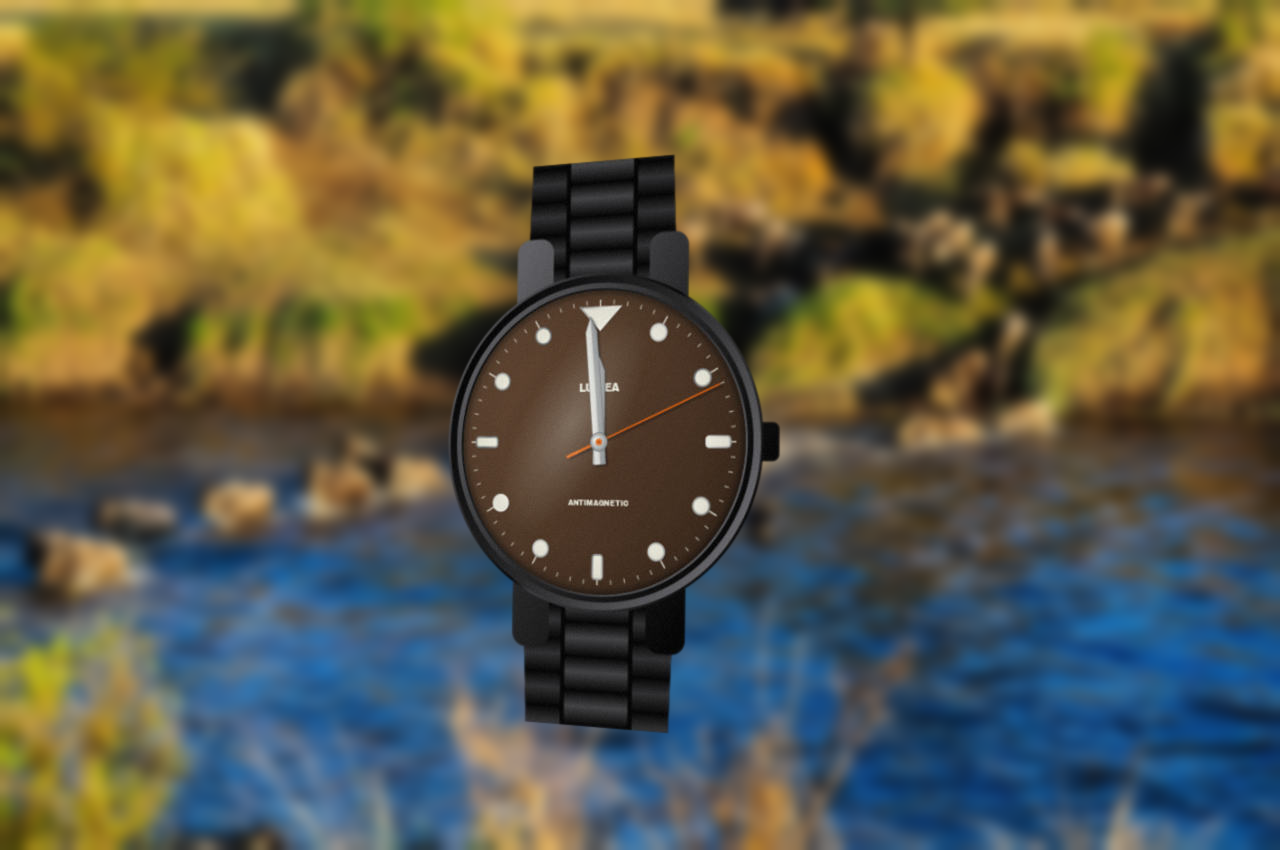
11:59:11
